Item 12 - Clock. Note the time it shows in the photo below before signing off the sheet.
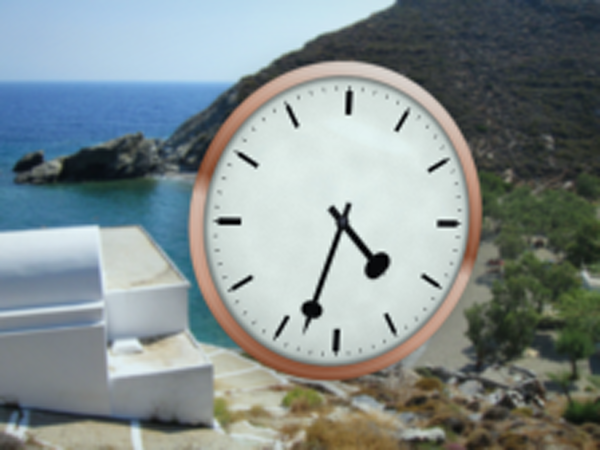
4:33
